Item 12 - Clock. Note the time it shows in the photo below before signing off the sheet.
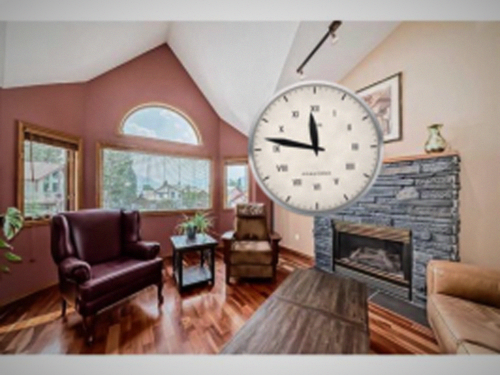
11:47
